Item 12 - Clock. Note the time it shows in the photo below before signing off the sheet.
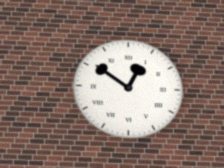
12:51
